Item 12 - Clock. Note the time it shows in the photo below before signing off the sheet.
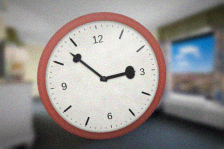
2:53
